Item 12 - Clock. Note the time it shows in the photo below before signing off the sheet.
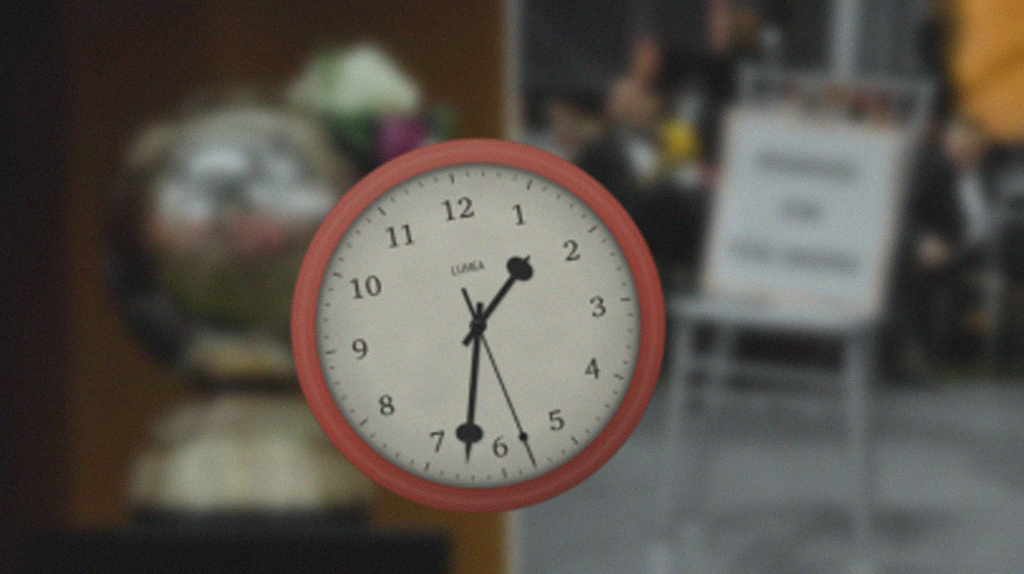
1:32:28
